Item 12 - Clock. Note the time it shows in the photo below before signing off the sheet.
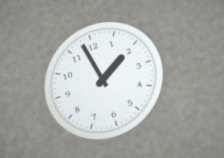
1:58
